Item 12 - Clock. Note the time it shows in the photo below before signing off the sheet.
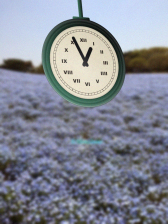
12:56
